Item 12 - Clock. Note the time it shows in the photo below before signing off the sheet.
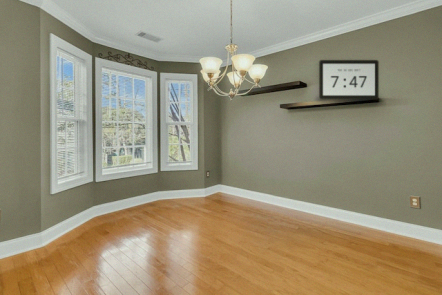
7:47
